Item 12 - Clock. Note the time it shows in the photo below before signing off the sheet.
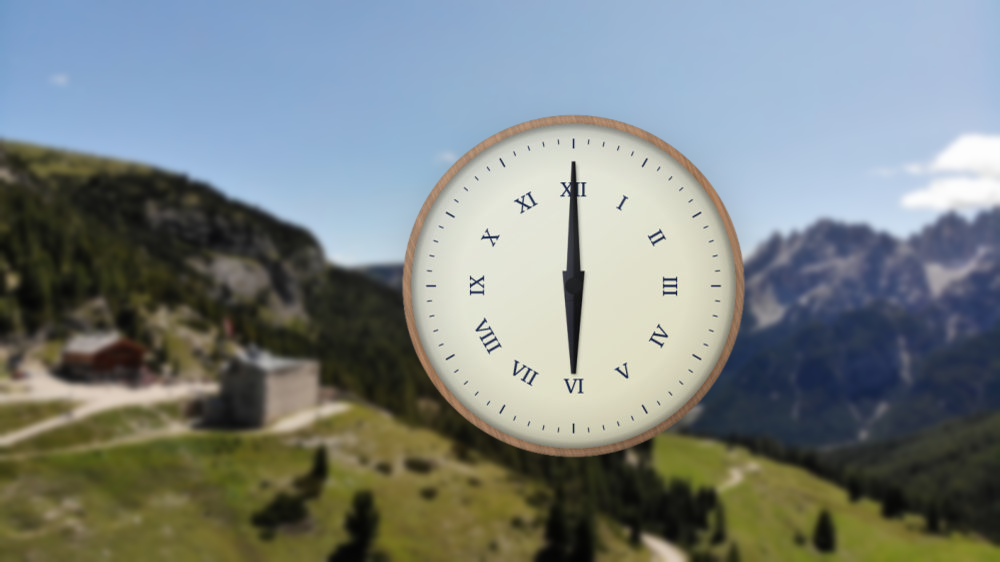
6:00
